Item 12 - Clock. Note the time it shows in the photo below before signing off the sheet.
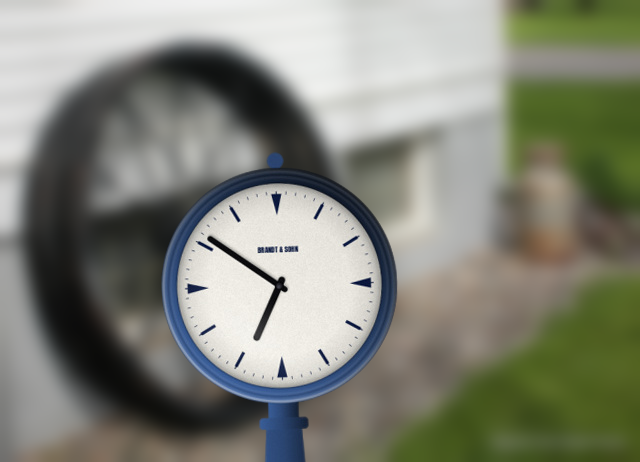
6:51
